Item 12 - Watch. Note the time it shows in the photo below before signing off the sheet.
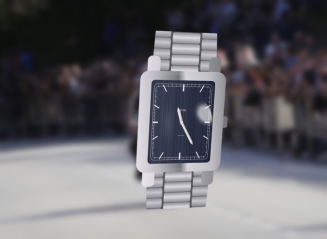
11:25
